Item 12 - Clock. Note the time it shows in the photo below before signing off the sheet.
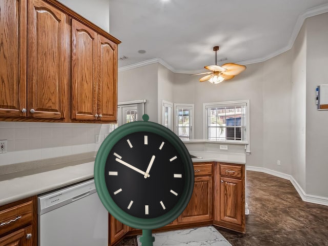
12:49
